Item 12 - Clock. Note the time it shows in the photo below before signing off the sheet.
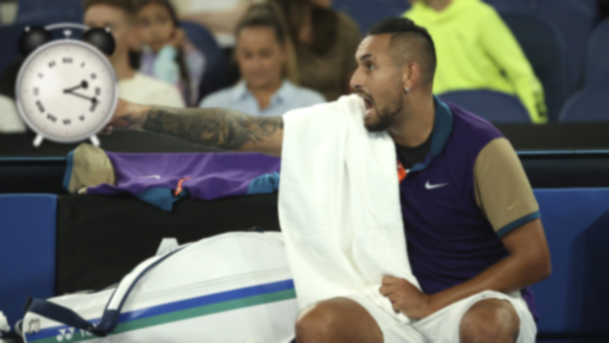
2:18
